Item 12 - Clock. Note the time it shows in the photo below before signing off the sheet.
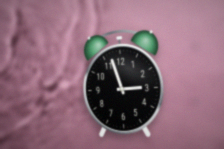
2:57
